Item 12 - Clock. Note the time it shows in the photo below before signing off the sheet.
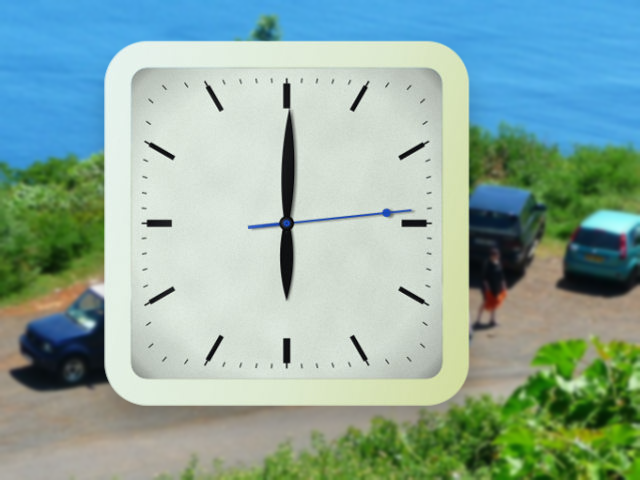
6:00:14
